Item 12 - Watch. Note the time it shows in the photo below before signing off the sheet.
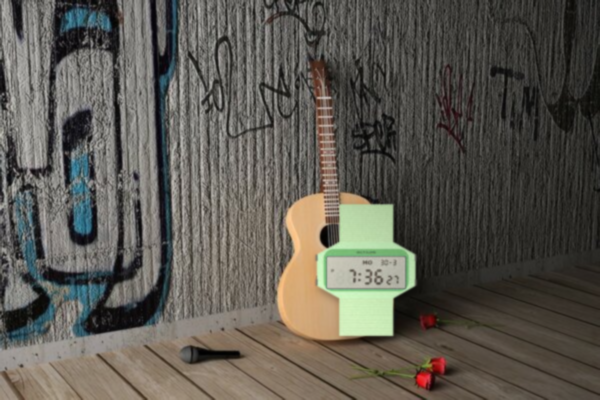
7:36
